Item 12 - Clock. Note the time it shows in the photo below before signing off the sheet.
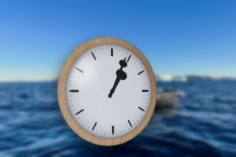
1:04
